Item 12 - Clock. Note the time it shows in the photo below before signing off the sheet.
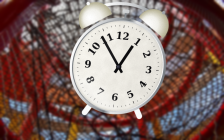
12:54
